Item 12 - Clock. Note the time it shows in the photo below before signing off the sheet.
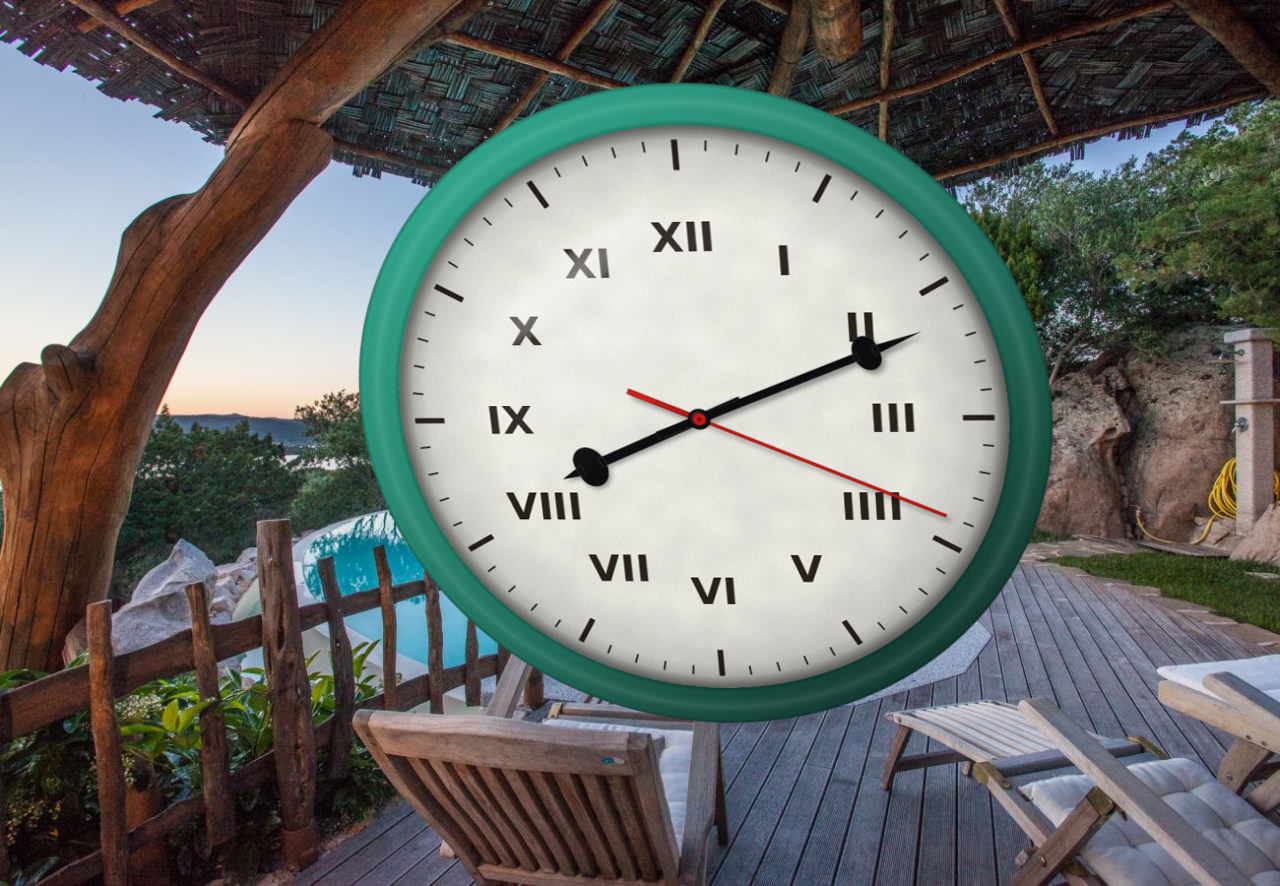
8:11:19
